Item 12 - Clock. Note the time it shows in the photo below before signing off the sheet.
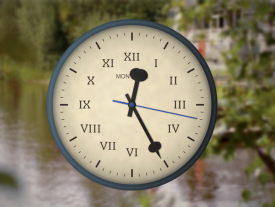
12:25:17
